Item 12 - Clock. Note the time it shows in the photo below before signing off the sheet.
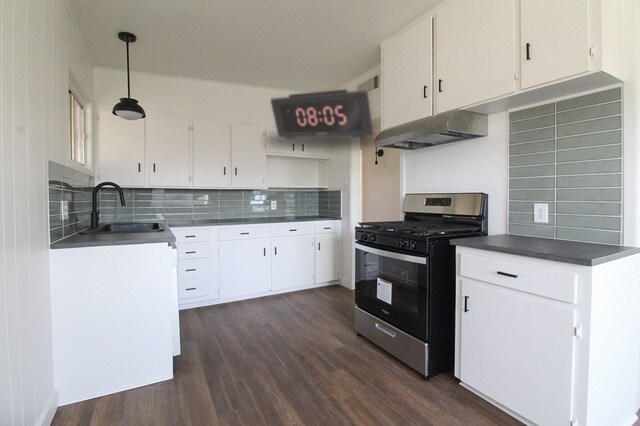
8:05
